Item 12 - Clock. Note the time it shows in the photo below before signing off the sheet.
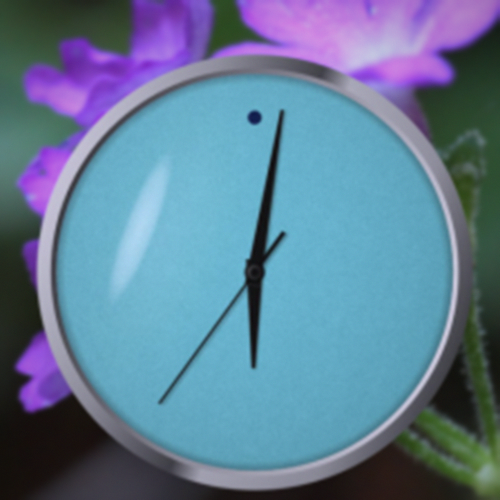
6:01:36
